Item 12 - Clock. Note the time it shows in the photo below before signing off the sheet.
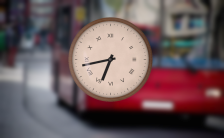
6:43
